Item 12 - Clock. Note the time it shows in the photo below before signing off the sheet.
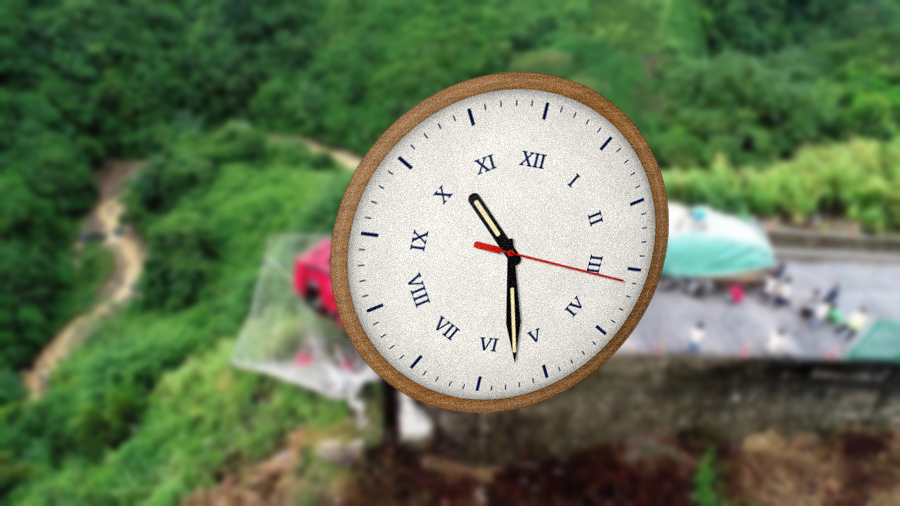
10:27:16
